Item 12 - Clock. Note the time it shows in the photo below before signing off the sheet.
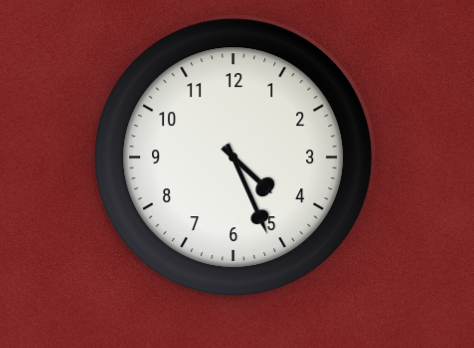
4:26
